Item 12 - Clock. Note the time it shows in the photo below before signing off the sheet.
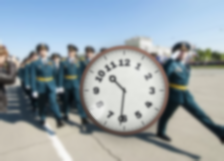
10:31
